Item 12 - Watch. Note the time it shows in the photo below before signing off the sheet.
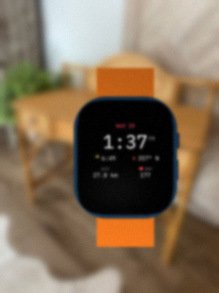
1:37
